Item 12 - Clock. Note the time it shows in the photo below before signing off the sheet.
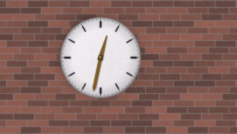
12:32
